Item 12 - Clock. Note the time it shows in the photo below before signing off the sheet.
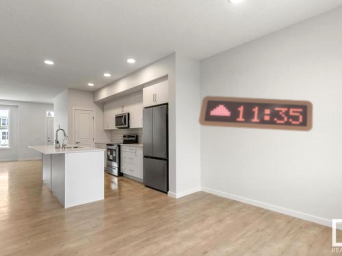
11:35
